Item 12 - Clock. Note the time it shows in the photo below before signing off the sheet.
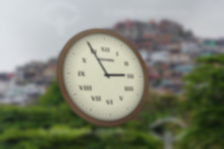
2:55
